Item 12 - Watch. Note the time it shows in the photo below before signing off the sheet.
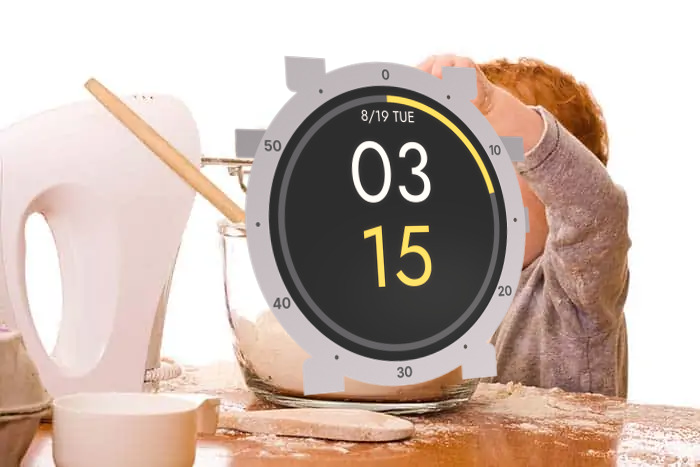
3:15
